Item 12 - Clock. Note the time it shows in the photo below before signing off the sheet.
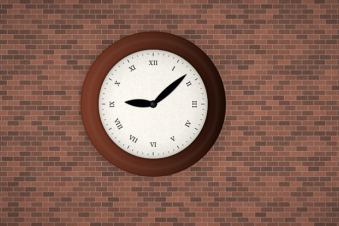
9:08
